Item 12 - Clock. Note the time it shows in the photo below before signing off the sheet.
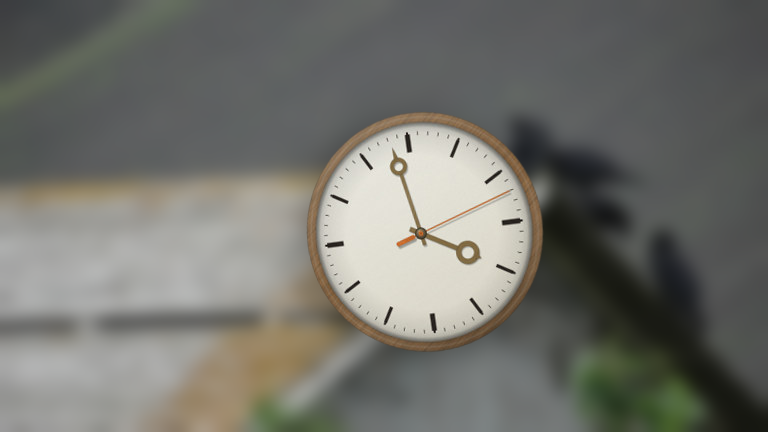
3:58:12
